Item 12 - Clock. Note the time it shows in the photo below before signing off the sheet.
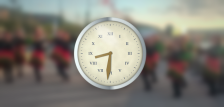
8:31
